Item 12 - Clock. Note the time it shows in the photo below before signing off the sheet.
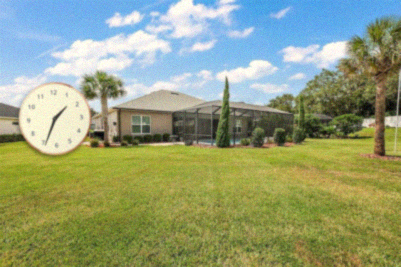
1:34
